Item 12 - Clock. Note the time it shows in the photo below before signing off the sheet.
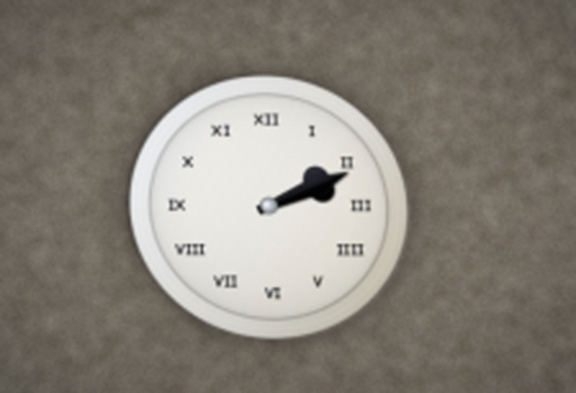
2:11
